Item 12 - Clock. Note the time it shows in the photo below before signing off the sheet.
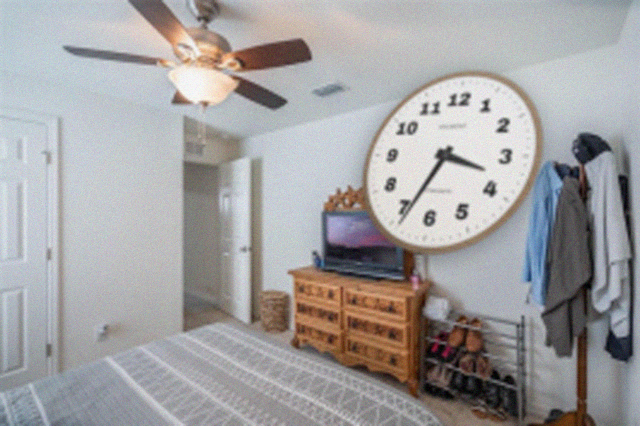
3:34
